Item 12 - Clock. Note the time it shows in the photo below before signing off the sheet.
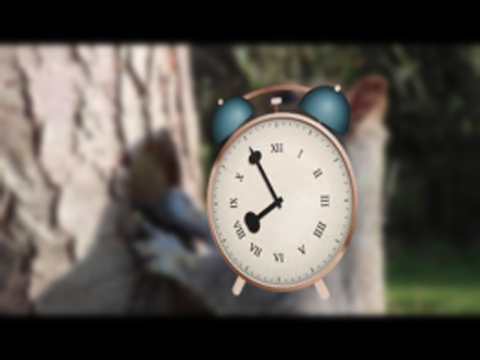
7:55
